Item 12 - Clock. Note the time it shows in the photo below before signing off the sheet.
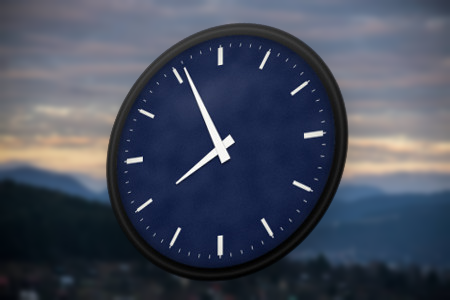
7:56
